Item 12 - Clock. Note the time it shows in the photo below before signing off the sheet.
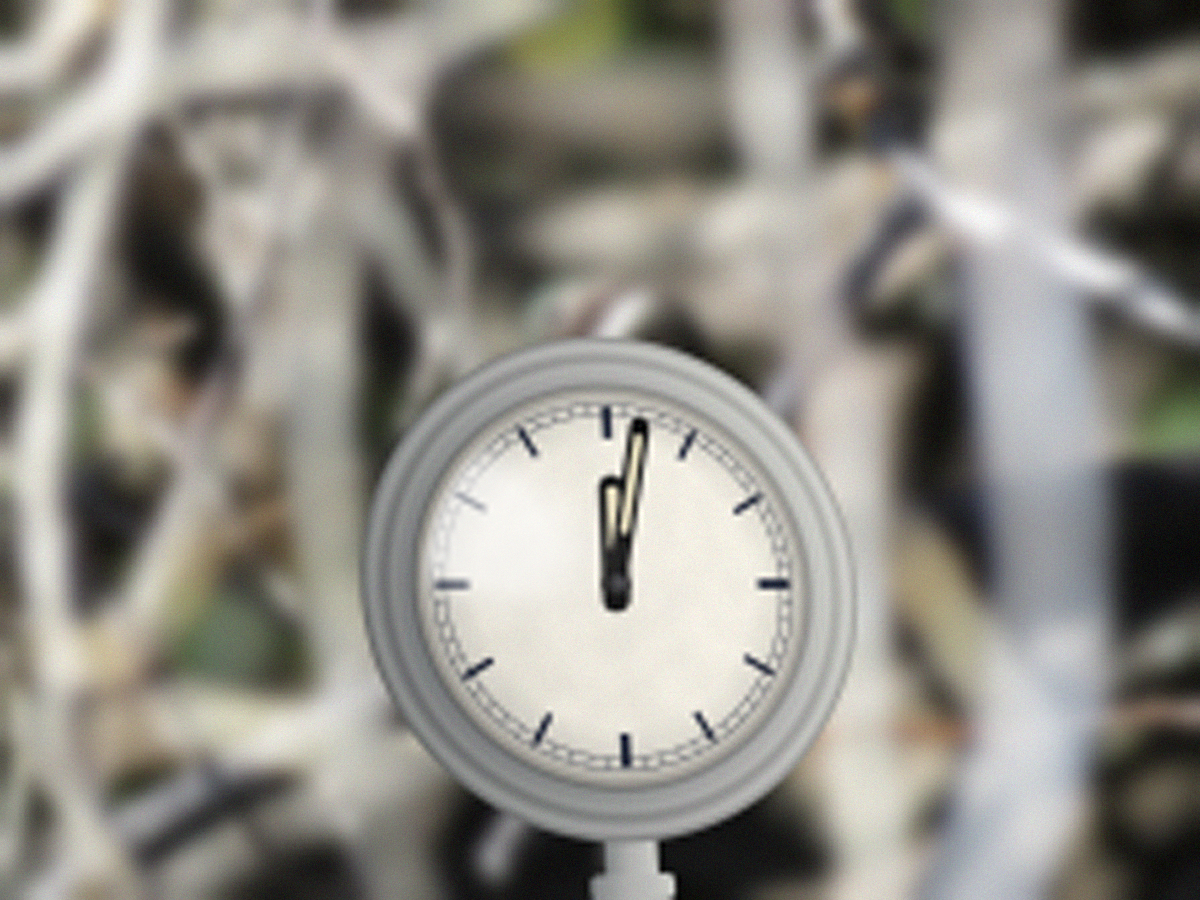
12:02
